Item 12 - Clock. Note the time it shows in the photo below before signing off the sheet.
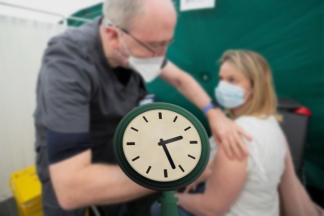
2:27
